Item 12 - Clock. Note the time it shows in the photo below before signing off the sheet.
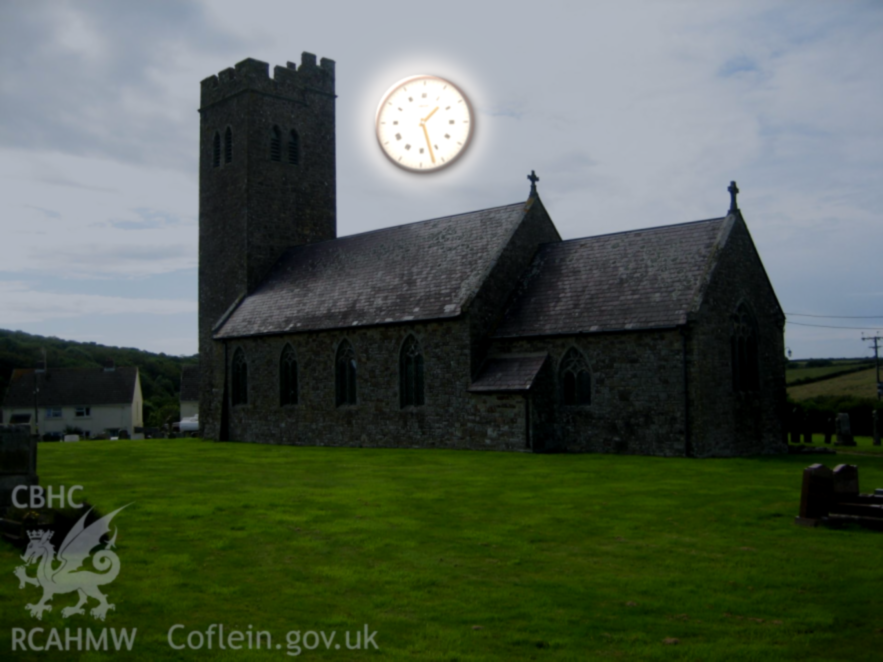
1:27
